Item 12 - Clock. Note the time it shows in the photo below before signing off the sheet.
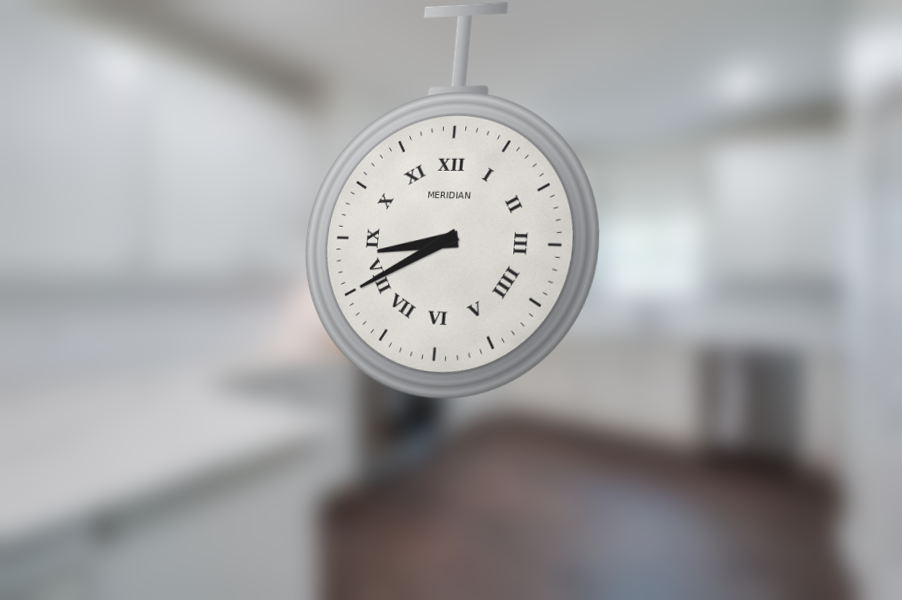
8:40
